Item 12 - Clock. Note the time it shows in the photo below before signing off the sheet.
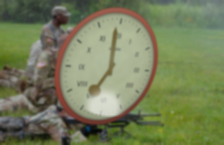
6:59
